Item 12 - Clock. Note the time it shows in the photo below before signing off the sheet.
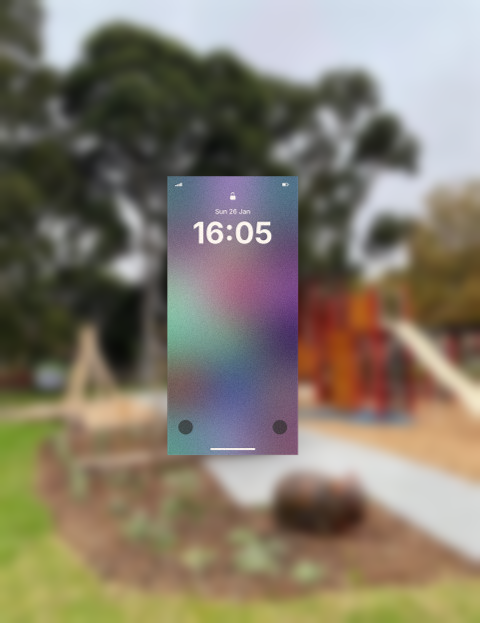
16:05
